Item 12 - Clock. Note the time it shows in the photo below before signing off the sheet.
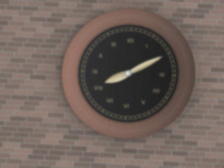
8:10
